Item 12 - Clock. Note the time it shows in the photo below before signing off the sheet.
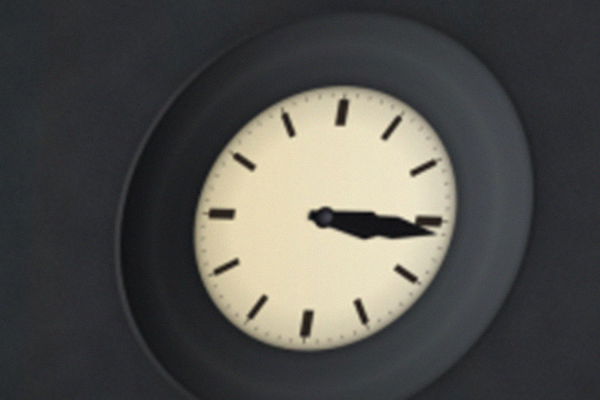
3:16
